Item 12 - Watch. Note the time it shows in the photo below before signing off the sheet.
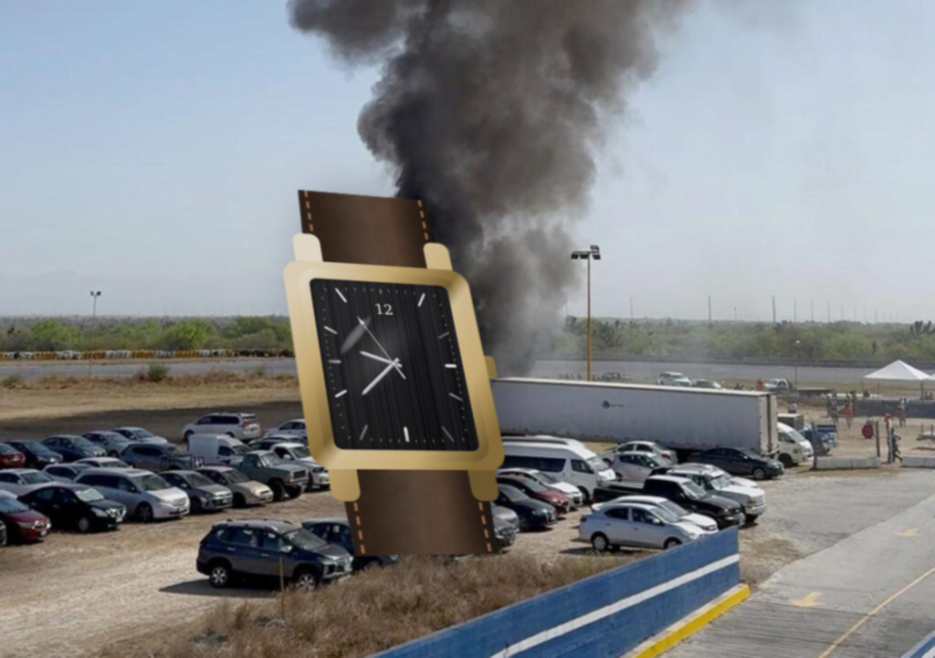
9:37:55
